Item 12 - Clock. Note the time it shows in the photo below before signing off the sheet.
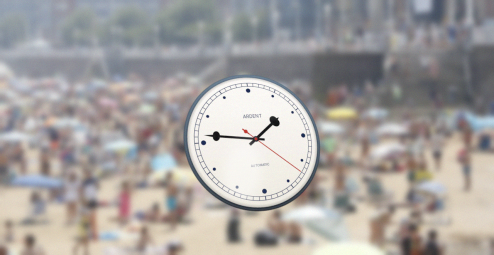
1:46:22
